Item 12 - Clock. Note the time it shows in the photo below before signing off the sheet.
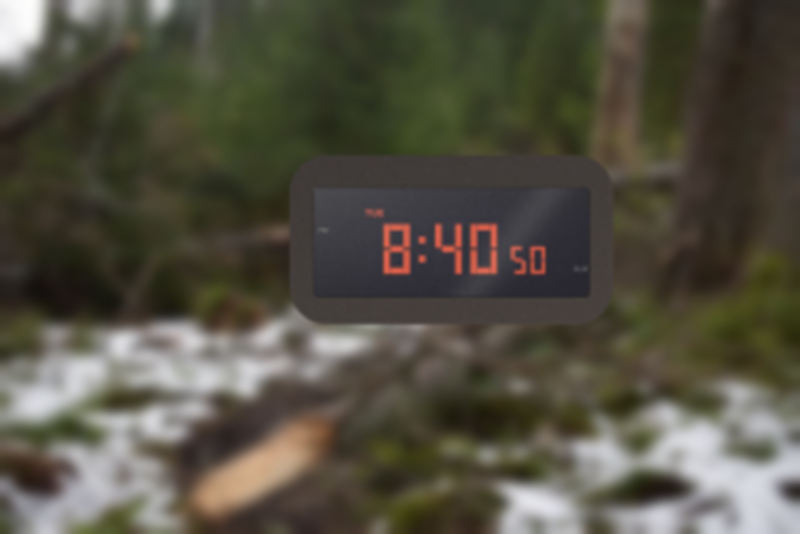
8:40:50
